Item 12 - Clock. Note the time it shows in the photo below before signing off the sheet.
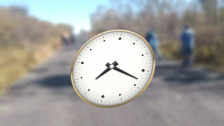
7:18
